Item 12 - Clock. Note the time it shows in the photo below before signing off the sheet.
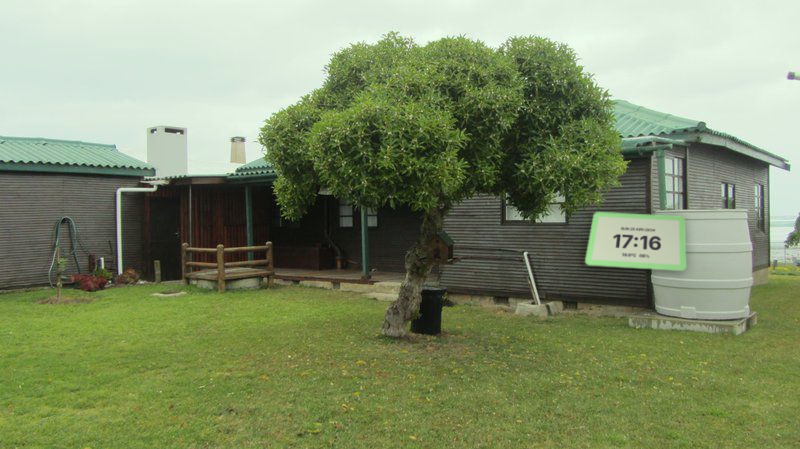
17:16
